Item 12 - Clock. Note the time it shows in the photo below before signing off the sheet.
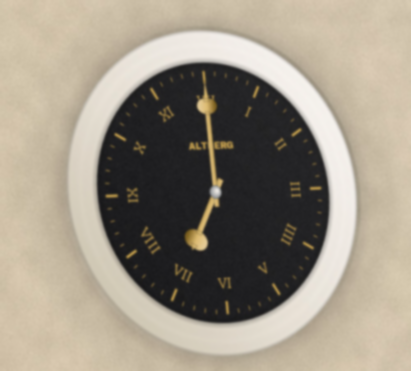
7:00
